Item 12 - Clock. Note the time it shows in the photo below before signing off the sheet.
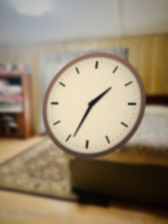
1:34
